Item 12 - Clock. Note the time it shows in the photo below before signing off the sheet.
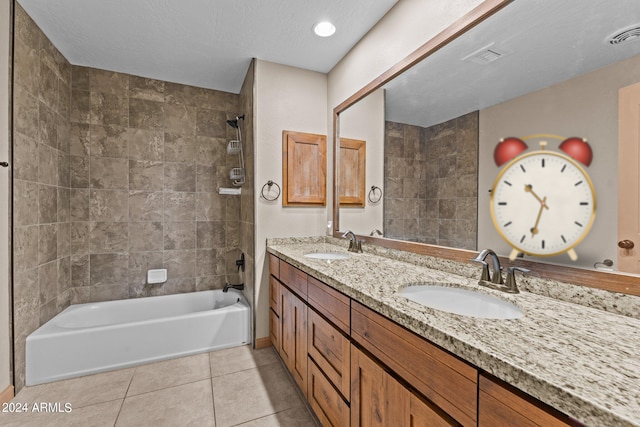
10:33
